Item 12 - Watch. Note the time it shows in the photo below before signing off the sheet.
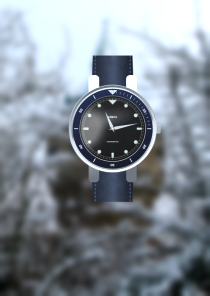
11:13
